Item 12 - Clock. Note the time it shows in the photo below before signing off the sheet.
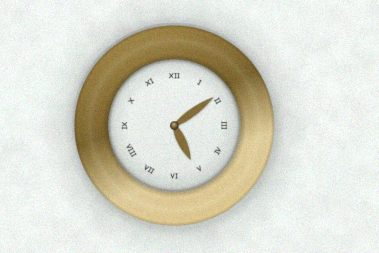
5:09
